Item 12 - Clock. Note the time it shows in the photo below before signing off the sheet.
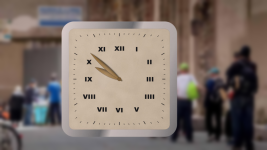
9:52
